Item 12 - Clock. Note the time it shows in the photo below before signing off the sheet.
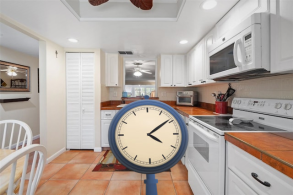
4:09
